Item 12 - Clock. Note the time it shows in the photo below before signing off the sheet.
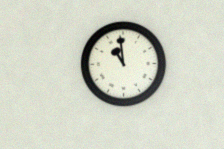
10:59
